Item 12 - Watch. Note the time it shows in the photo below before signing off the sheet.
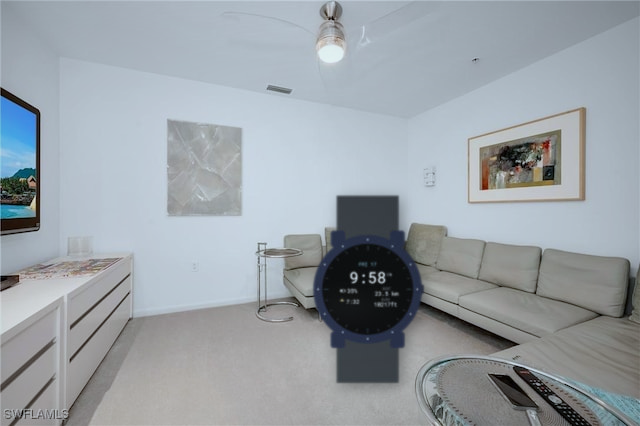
9:58
